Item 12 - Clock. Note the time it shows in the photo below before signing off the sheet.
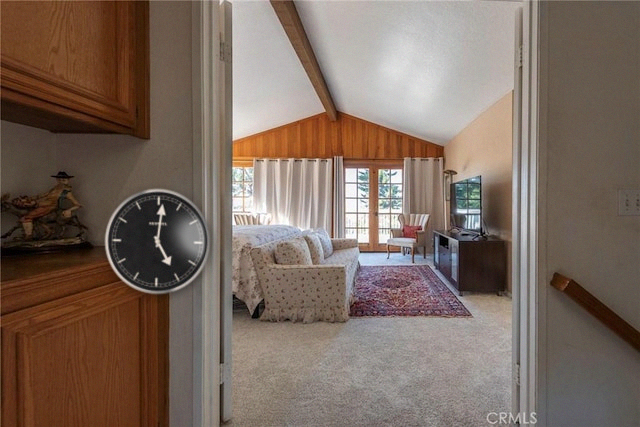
5:01
